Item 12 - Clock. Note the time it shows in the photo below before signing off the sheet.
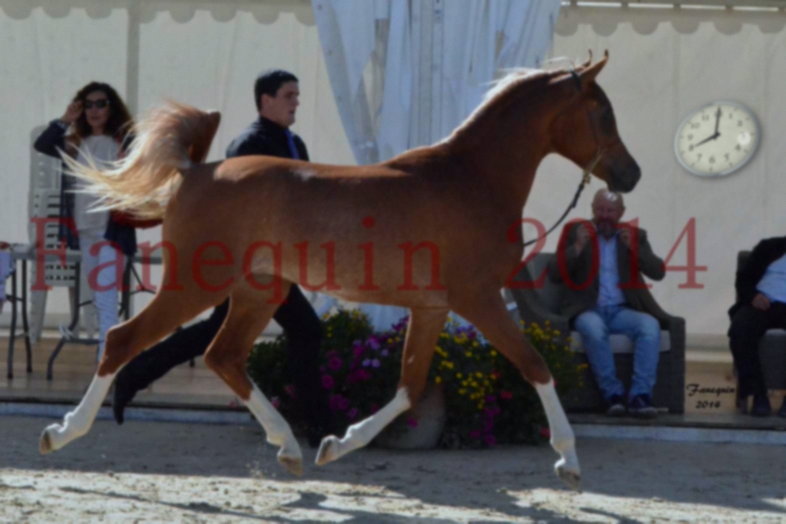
8:00
